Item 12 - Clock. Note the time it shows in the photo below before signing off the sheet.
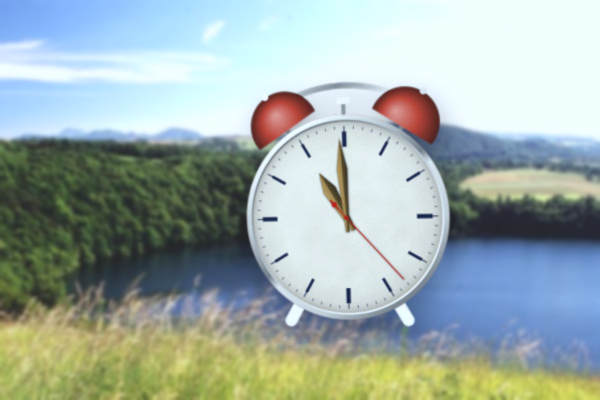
10:59:23
